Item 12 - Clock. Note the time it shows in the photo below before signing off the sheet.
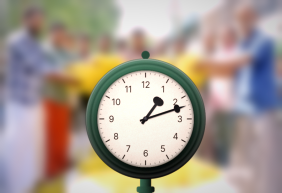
1:12
